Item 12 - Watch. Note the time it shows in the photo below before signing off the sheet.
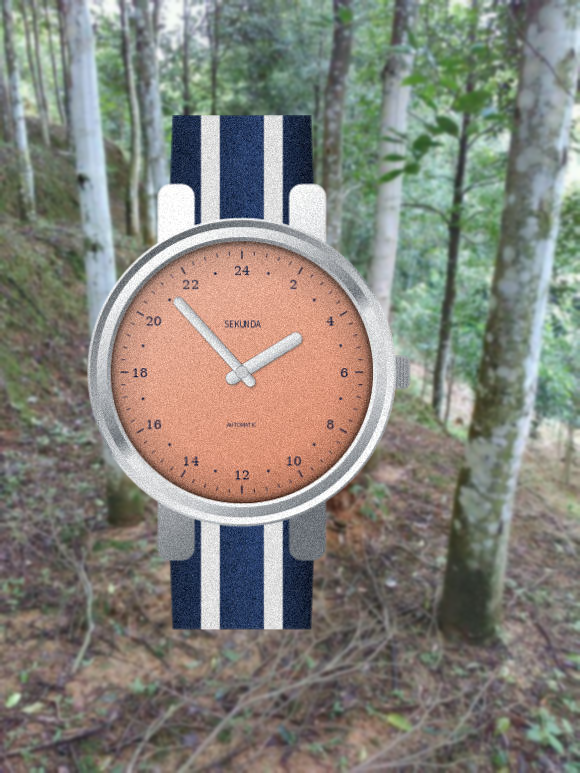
3:53
